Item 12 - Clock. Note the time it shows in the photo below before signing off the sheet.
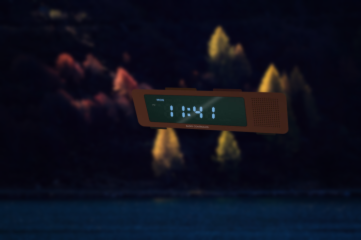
11:41
